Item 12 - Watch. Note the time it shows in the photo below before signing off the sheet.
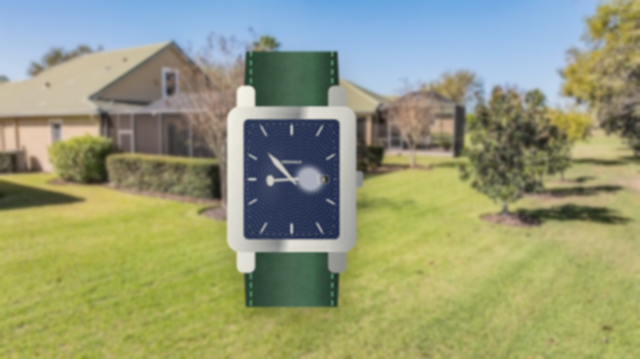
8:53
